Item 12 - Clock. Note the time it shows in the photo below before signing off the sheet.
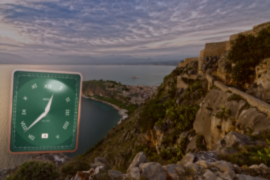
12:38
